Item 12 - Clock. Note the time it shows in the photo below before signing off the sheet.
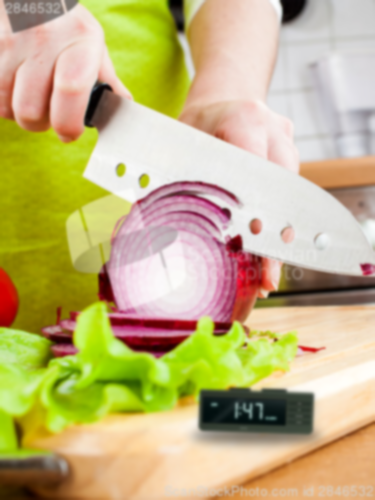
1:47
